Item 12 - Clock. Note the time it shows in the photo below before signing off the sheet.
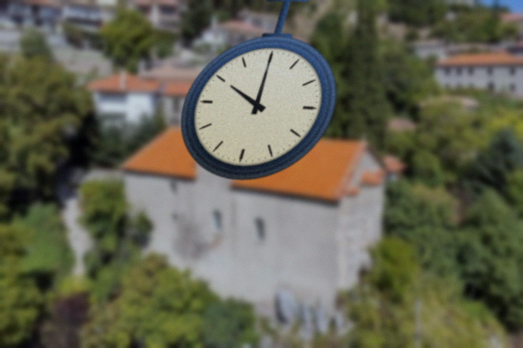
10:00
